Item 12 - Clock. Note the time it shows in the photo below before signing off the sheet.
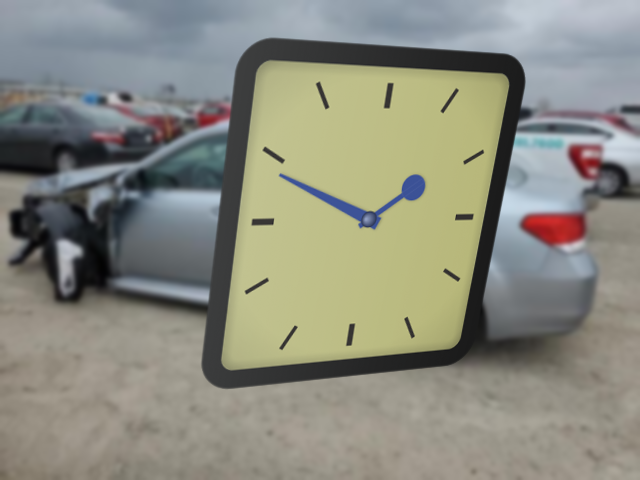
1:49
